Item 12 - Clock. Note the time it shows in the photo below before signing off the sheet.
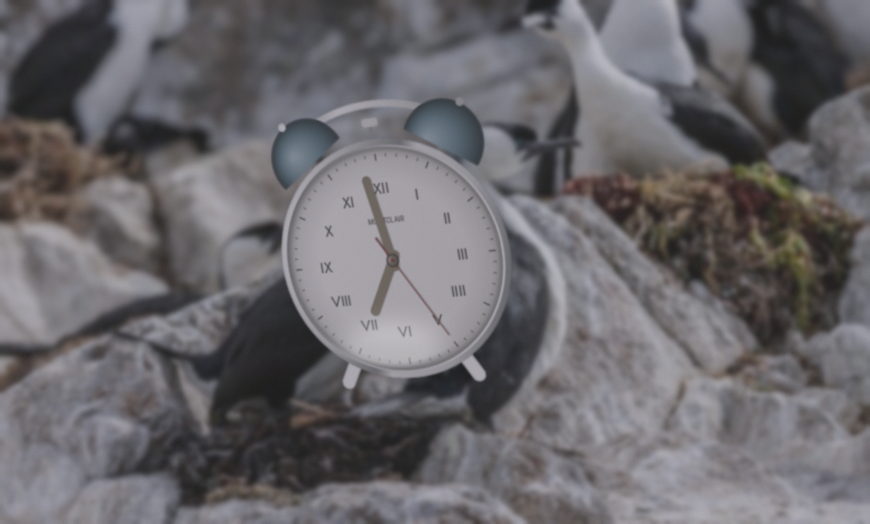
6:58:25
